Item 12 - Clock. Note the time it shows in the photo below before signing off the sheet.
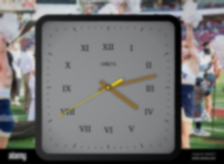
4:12:40
